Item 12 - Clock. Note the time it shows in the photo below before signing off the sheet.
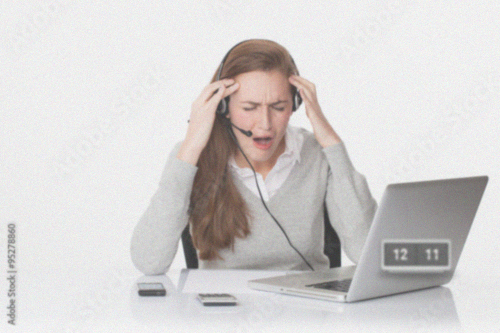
12:11
